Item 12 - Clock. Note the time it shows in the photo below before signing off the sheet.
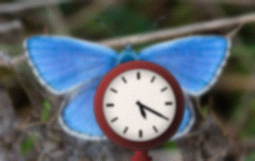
5:20
